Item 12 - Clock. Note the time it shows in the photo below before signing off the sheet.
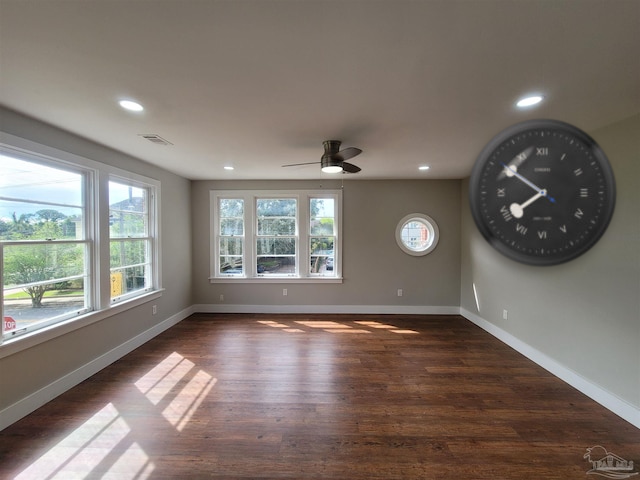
7:50:51
